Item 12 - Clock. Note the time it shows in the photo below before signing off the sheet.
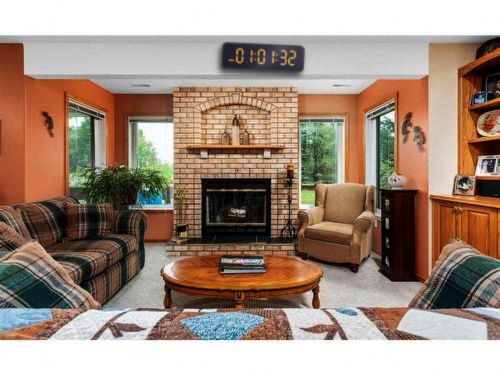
1:01:32
